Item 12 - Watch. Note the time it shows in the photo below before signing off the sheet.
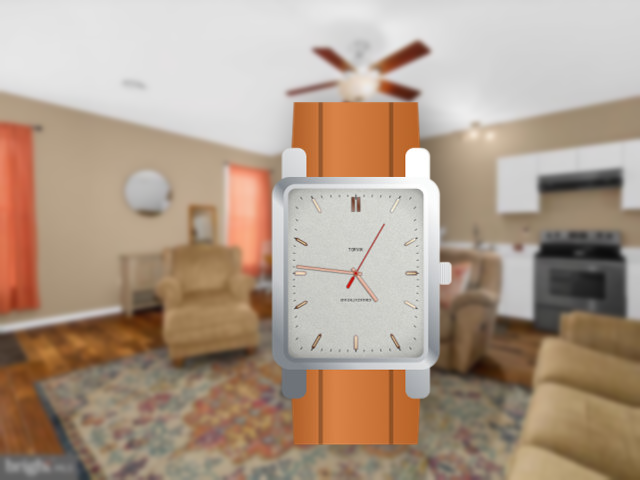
4:46:05
